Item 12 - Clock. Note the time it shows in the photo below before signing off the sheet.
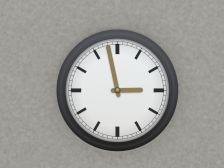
2:58
